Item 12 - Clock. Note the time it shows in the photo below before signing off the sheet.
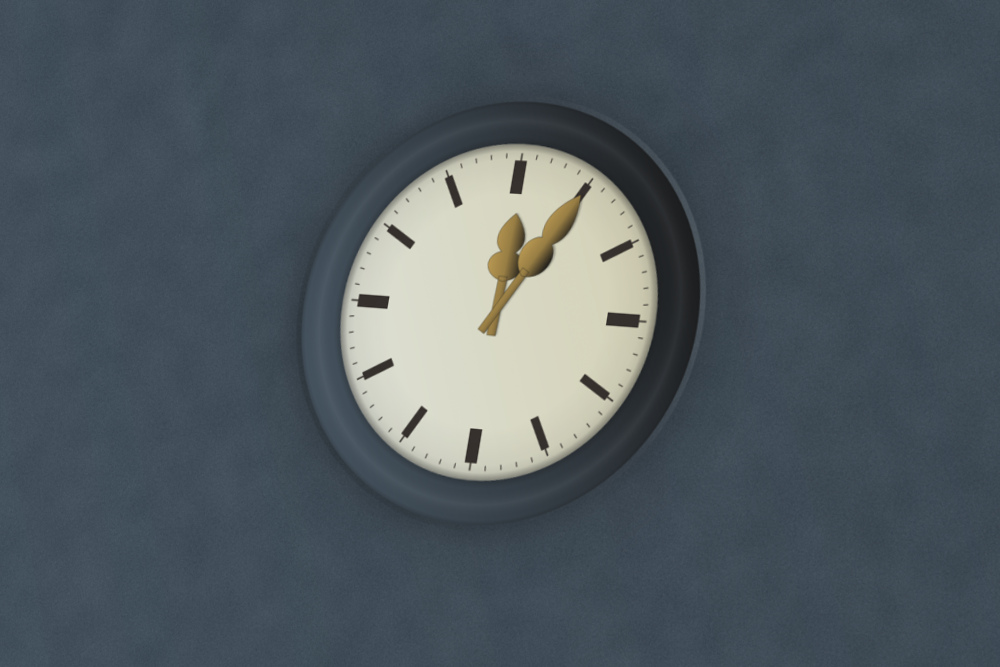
12:05
